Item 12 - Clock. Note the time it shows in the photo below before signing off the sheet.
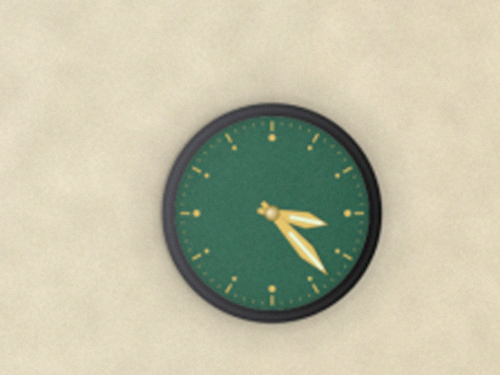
3:23
